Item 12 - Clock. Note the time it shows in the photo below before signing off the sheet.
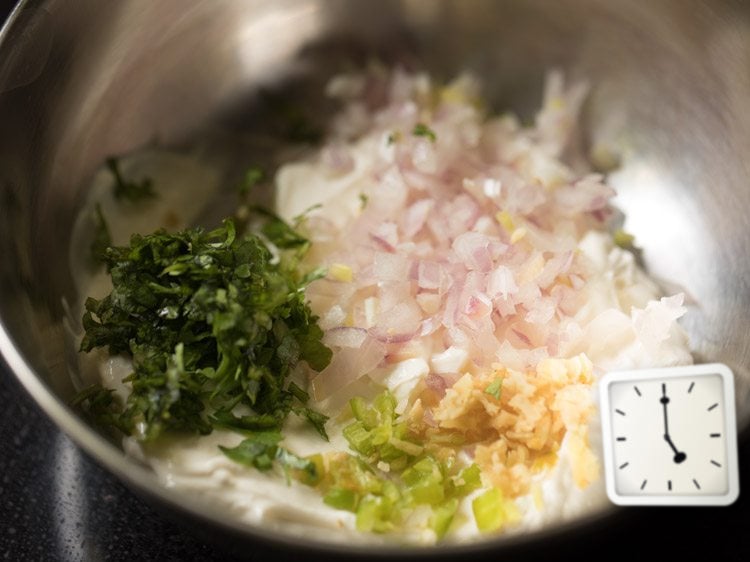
5:00
